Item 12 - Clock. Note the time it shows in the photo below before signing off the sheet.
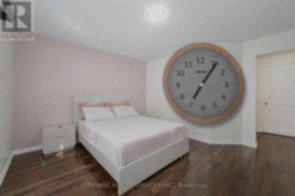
7:06
